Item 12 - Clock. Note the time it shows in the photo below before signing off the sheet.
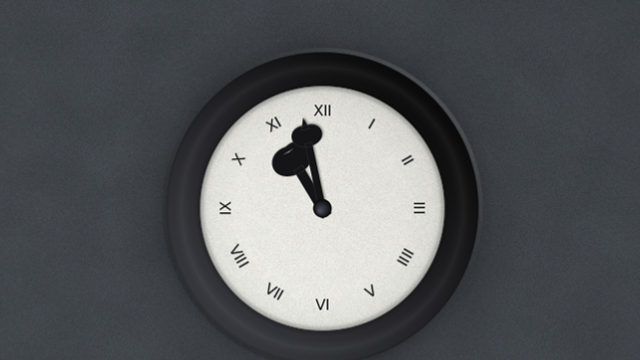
10:58
